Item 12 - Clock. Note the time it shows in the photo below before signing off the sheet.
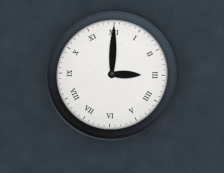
3:00
